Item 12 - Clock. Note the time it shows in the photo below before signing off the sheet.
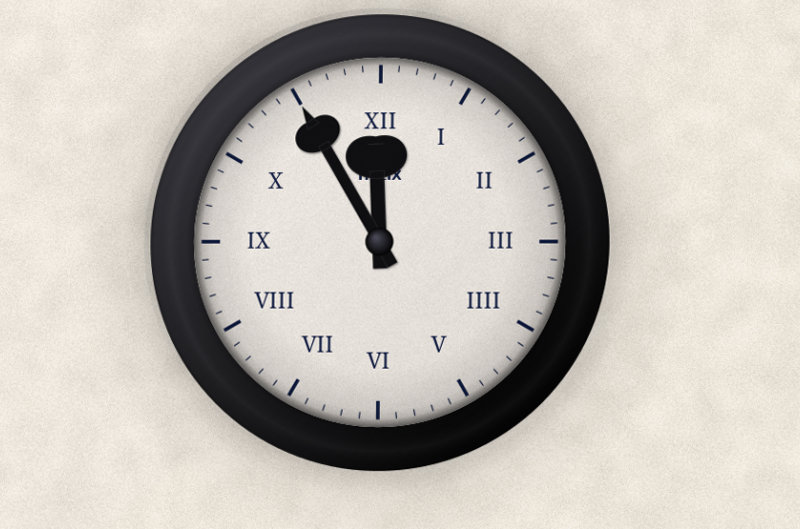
11:55
